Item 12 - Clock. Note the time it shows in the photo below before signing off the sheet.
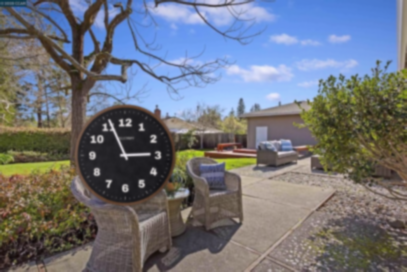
2:56
